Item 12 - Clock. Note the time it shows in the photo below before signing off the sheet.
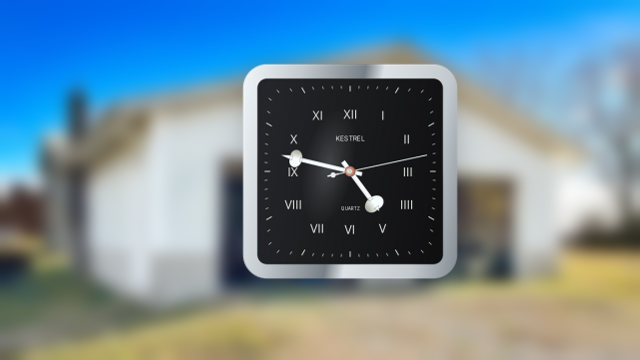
4:47:13
